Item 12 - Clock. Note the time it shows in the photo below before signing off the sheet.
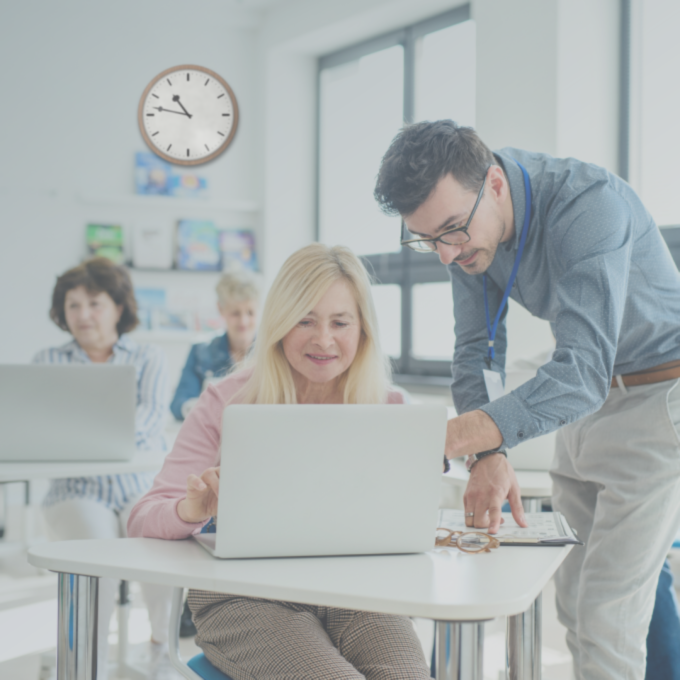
10:47
